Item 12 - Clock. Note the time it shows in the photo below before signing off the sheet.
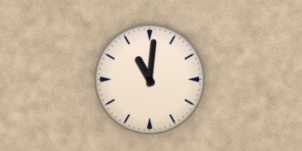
11:01
